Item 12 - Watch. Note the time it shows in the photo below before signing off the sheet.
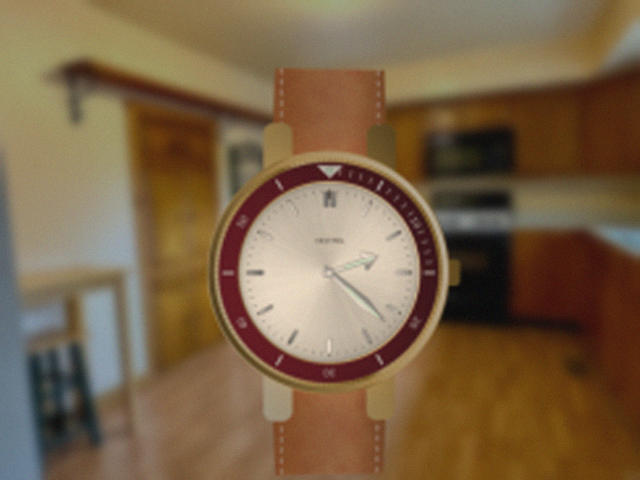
2:22
